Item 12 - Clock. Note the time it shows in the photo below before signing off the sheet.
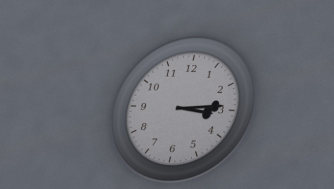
3:14
